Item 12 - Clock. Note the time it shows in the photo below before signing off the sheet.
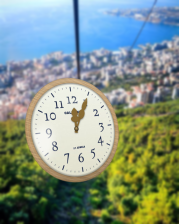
12:05
